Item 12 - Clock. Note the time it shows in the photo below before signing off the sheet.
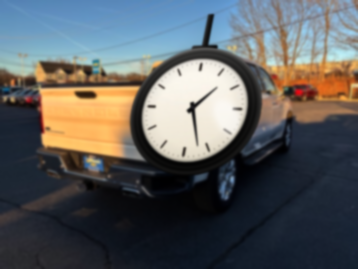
1:27
